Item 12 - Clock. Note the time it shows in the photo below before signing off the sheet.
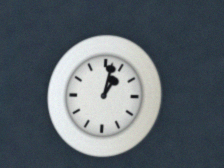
1:02
